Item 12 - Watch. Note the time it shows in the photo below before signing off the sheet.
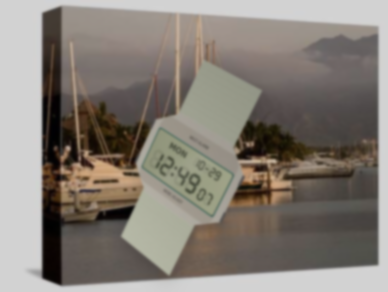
12:49
